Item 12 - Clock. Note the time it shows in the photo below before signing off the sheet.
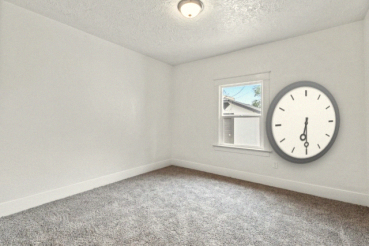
6:30
